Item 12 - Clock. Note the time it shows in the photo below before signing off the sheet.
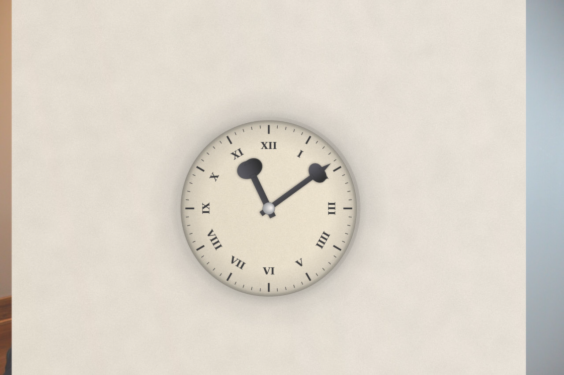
11:09
